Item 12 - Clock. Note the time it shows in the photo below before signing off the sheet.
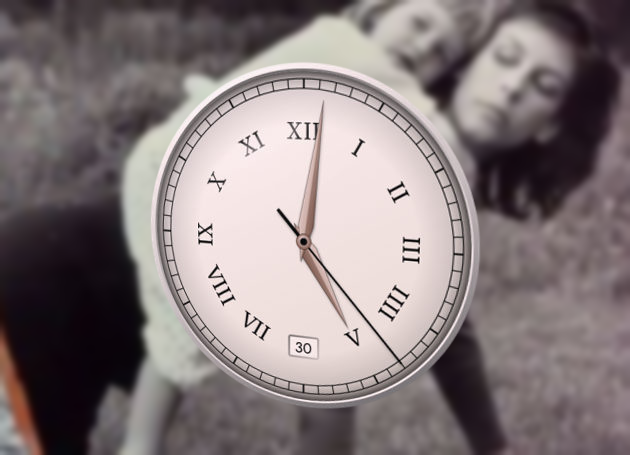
5:01:23
